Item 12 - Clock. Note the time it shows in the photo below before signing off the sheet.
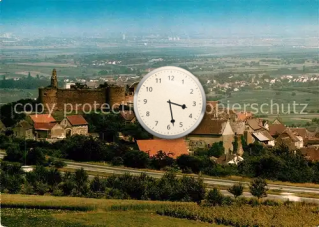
3:28
